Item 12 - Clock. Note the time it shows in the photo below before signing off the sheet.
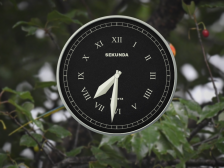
7:31
